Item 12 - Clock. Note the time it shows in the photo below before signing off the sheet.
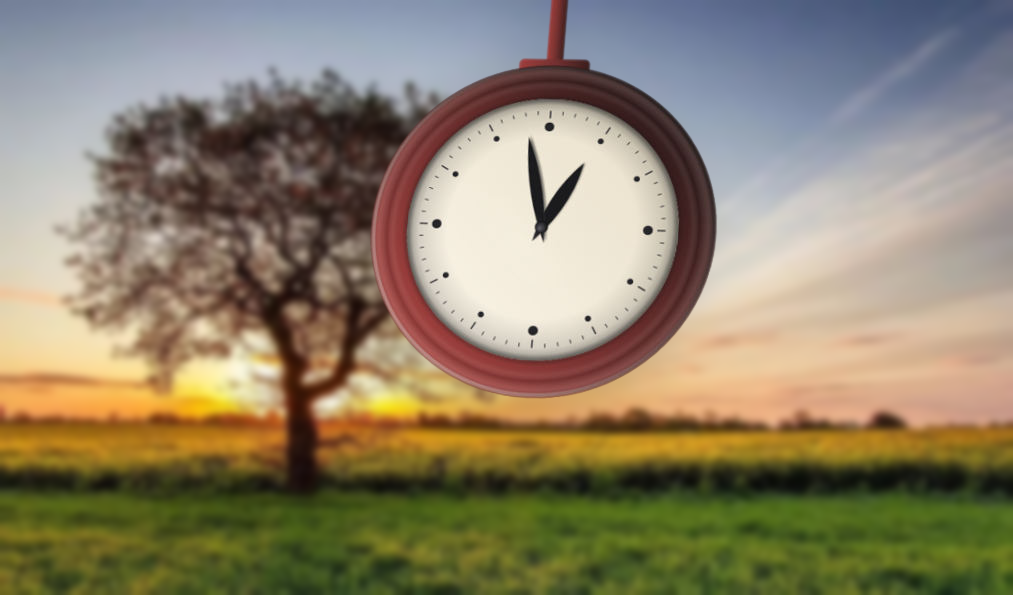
12:58
